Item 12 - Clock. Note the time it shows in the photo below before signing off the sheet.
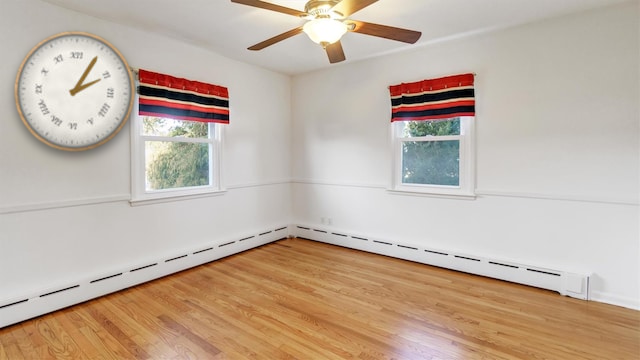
2:05
